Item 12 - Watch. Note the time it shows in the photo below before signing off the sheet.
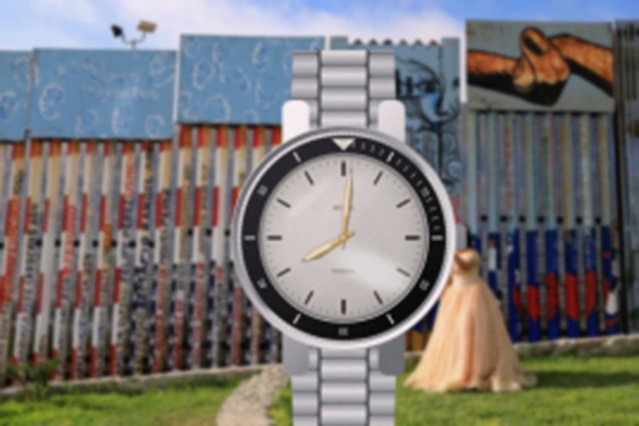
8:01
